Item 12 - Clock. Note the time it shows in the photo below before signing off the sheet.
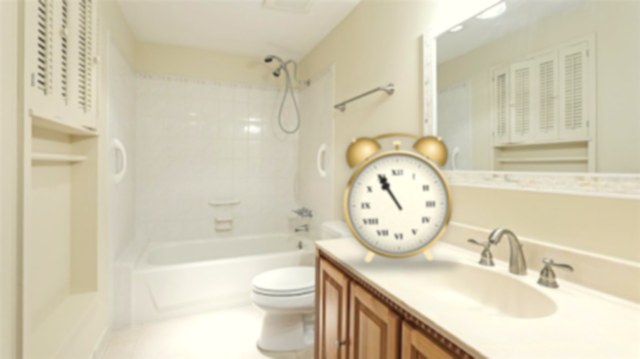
10:55
